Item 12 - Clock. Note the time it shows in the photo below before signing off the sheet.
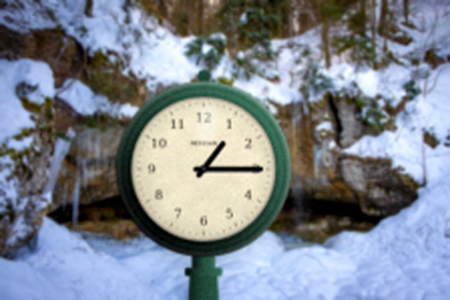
1:15
